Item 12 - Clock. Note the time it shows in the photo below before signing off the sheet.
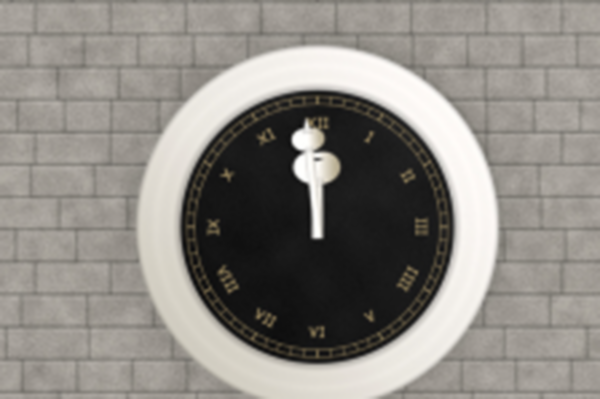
11:59
